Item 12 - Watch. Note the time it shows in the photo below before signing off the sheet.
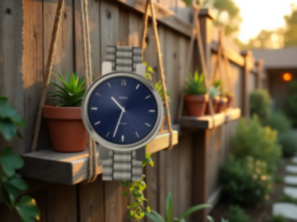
10:33
